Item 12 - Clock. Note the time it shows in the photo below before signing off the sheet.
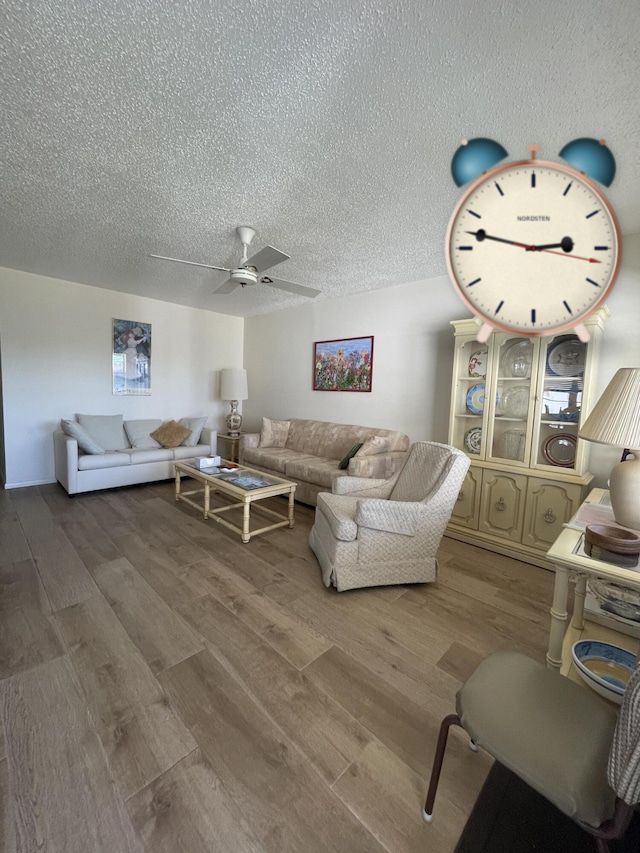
2:47:17
